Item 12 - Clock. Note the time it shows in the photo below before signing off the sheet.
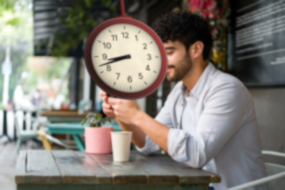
8:42
